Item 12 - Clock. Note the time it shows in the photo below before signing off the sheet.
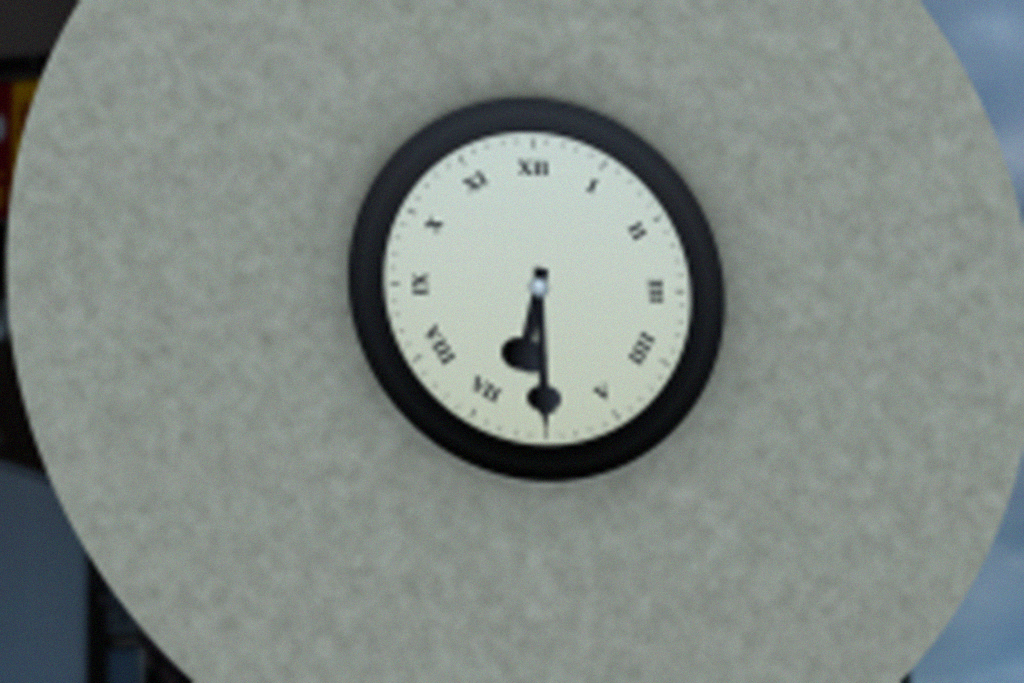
6:30
